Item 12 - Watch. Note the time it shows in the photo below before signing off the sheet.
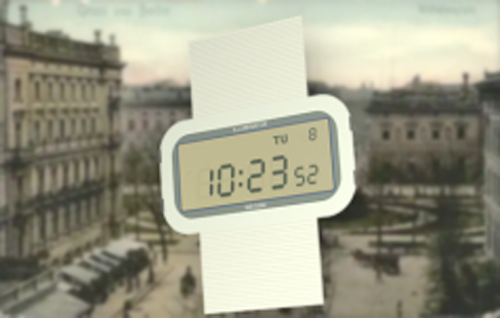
10:23:52
